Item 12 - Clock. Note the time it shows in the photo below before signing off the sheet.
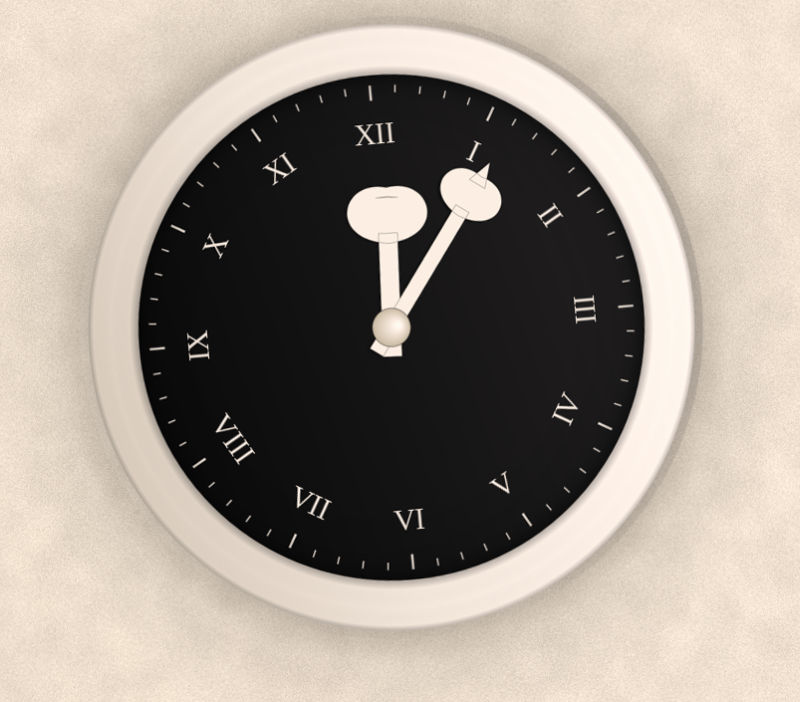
12:06
